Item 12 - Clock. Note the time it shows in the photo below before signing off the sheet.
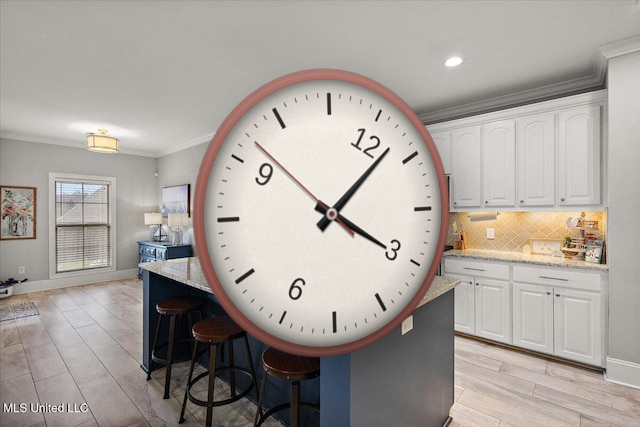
3:02:47
